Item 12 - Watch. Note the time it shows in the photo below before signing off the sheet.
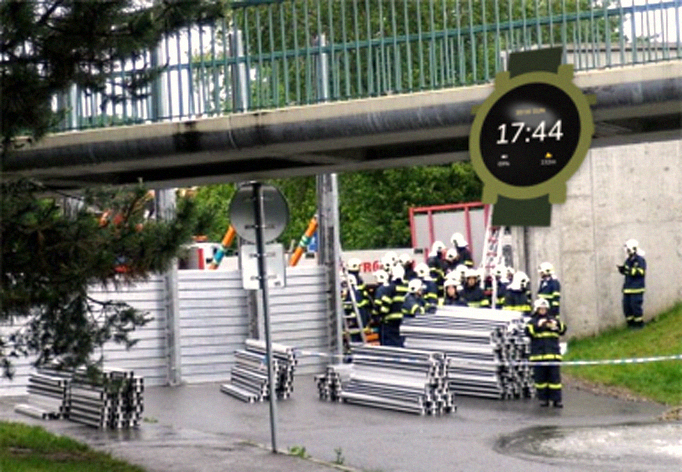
17:44
